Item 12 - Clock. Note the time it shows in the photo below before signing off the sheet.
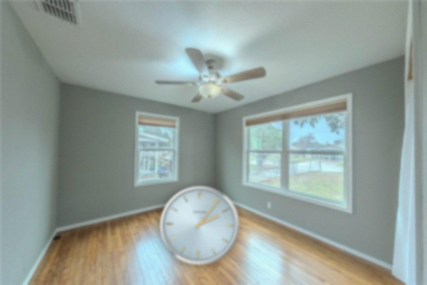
2:06
